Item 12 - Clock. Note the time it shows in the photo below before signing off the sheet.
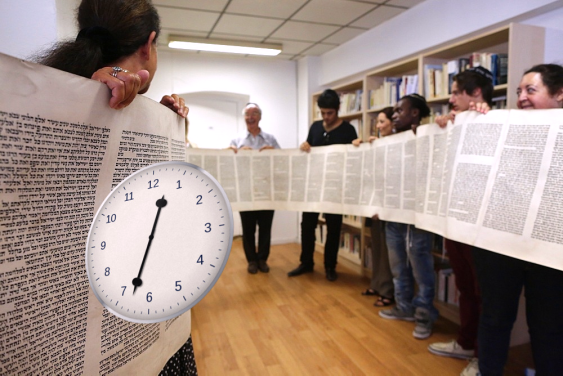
12:33
